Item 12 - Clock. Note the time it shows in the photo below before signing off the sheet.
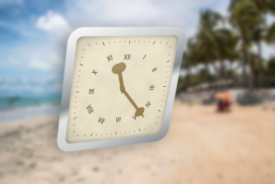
11:23
